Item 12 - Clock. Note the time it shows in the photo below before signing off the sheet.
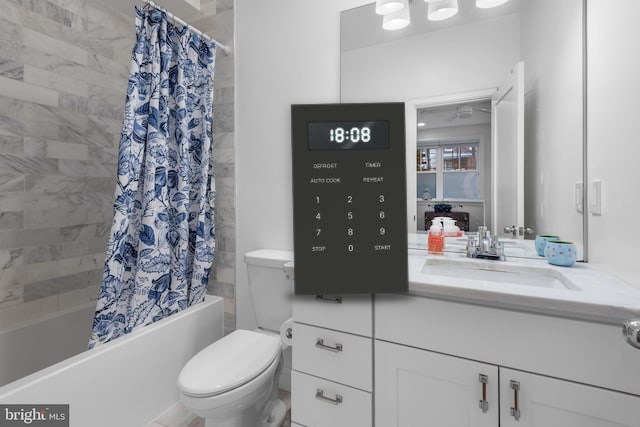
18:08
